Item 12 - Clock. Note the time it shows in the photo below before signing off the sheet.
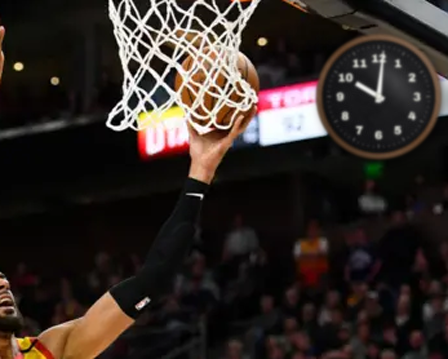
10:01
